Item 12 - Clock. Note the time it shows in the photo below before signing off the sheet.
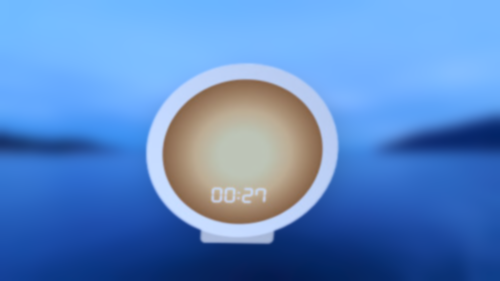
0:27
